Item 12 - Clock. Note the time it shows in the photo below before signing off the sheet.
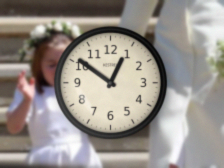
12:51
